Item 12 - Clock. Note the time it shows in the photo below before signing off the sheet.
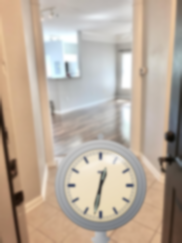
12:32
